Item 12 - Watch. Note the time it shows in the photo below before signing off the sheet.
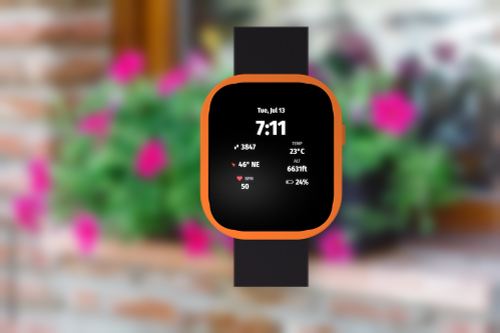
7:11
